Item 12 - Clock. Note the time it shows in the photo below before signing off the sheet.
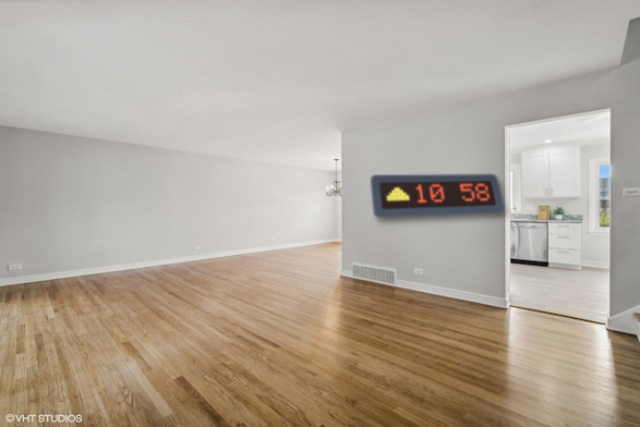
10:58
